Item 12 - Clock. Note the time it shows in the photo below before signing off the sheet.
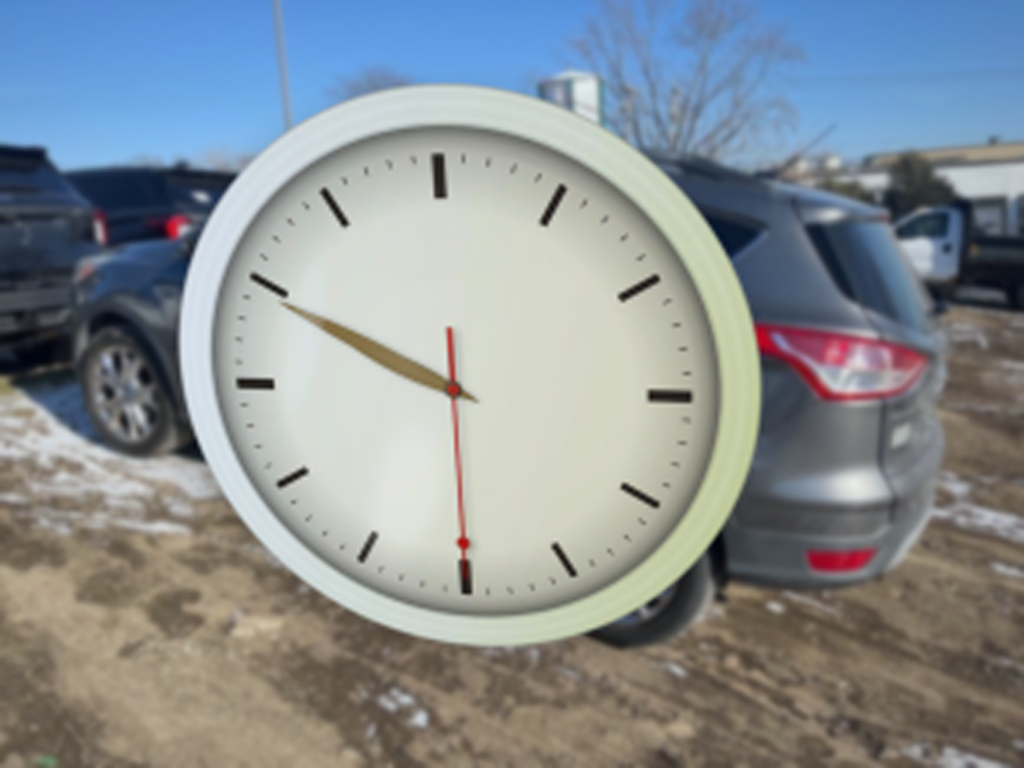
9:49:30
